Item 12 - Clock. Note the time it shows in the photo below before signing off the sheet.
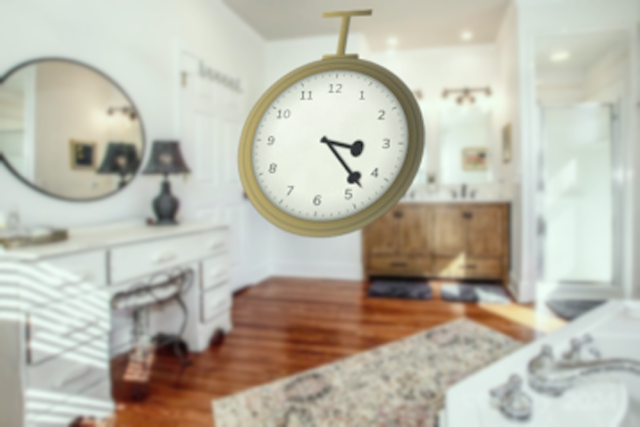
3:23
